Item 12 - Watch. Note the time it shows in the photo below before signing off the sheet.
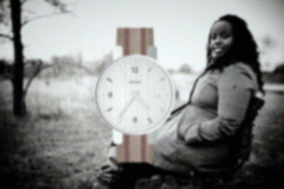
4:36
